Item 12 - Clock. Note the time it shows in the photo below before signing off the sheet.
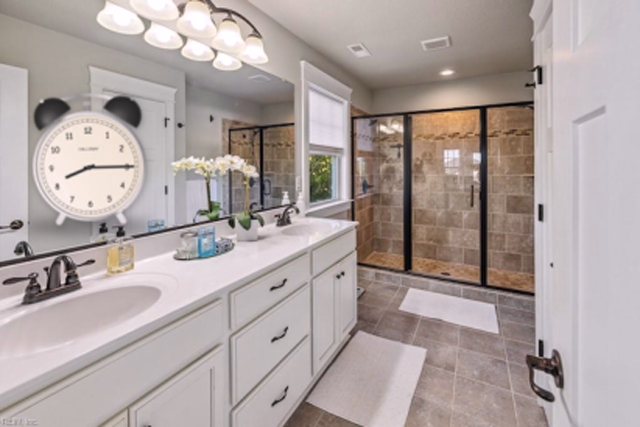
8:15
